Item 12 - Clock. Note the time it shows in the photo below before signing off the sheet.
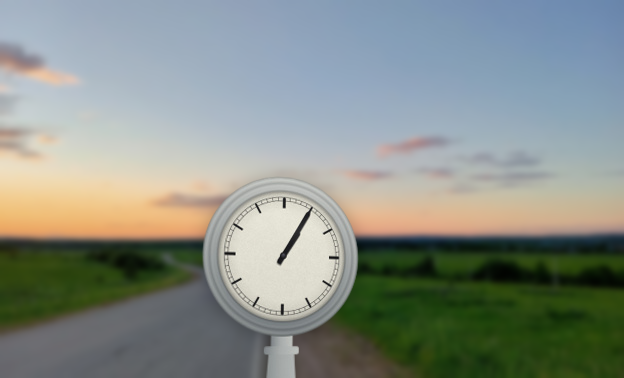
1:05
